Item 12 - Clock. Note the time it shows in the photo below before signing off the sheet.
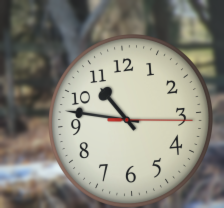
10:47:16
